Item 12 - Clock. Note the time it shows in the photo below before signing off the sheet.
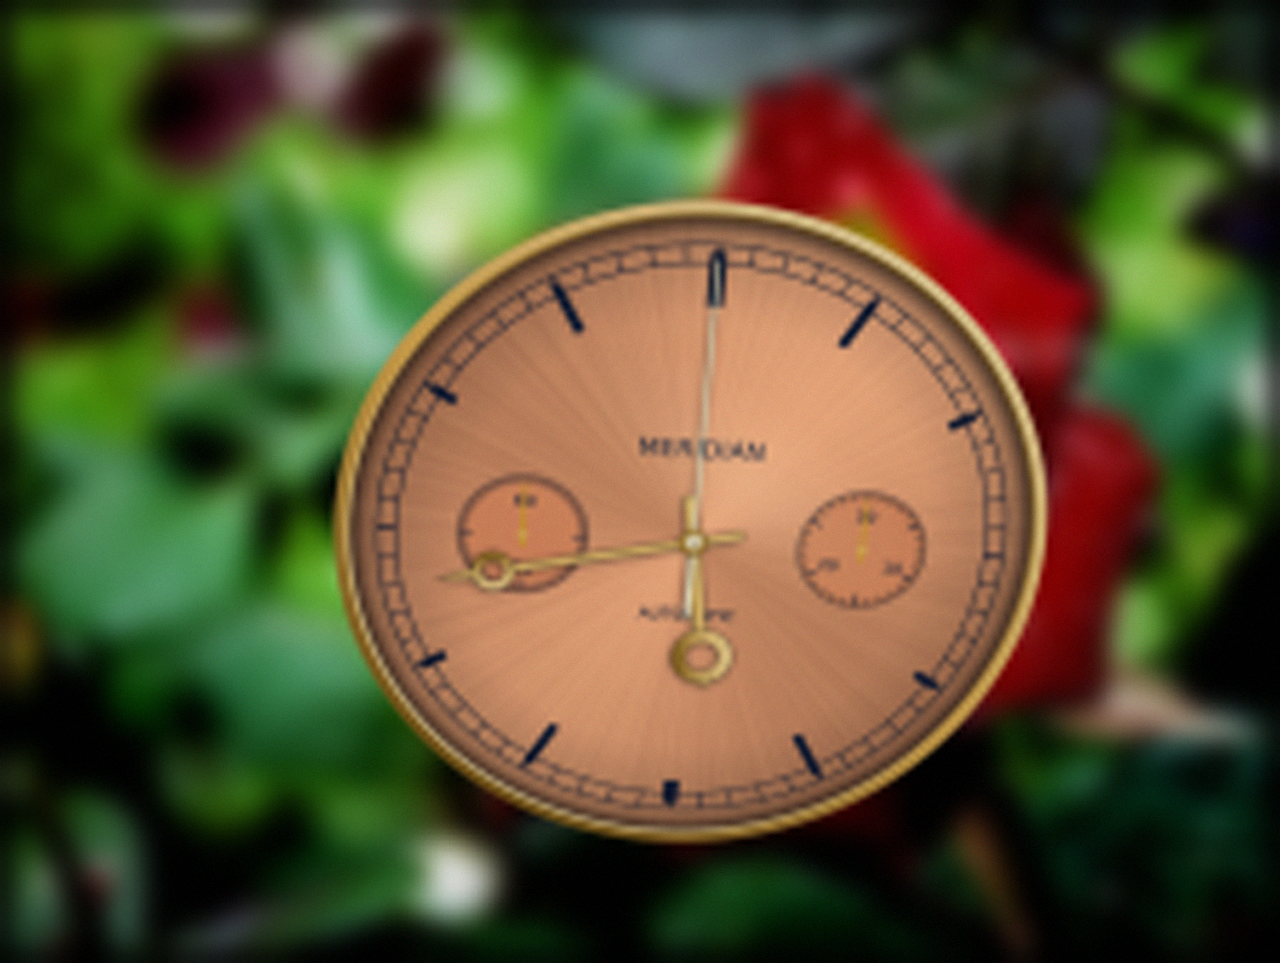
5:43
